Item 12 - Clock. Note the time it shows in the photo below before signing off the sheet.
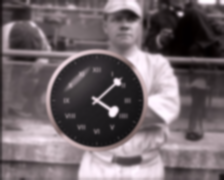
4:08
